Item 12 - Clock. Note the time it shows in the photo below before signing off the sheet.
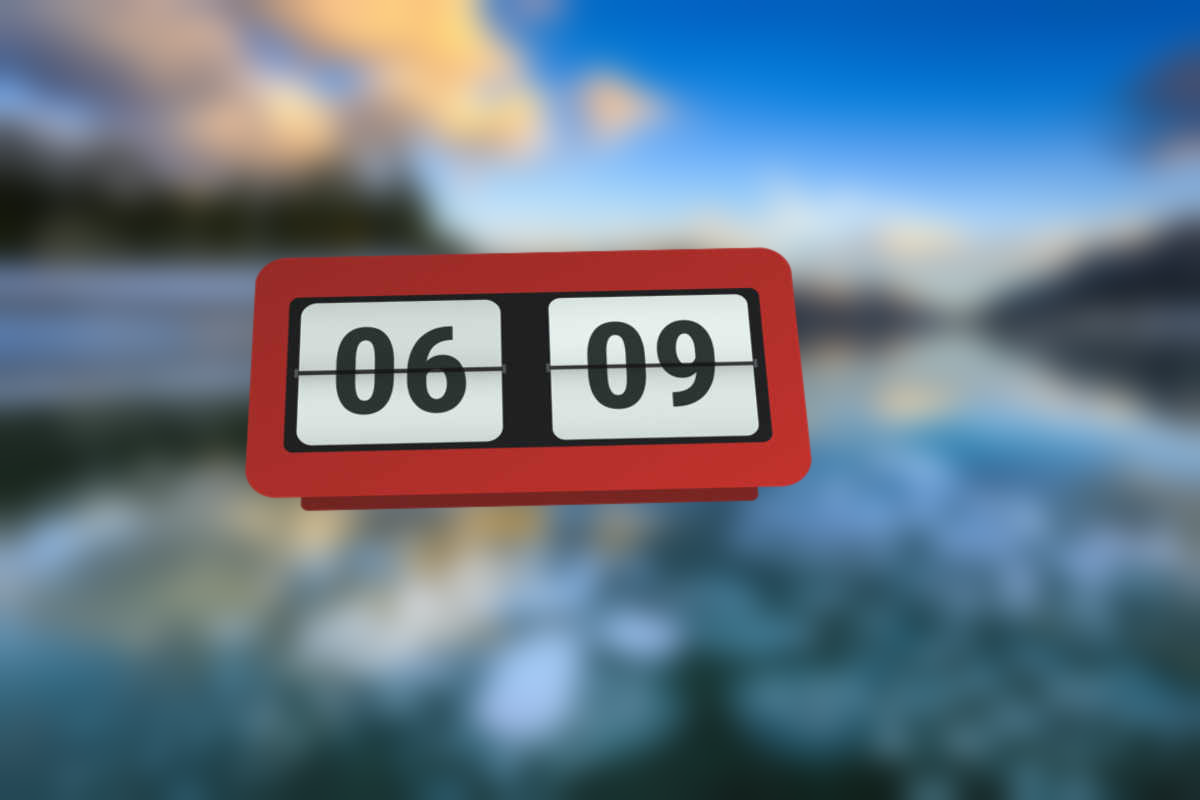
6:09
